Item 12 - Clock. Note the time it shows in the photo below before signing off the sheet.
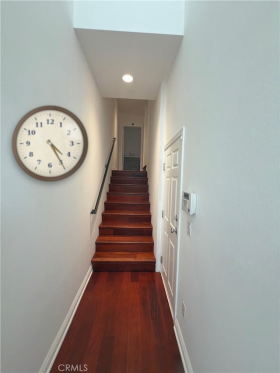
4:25
